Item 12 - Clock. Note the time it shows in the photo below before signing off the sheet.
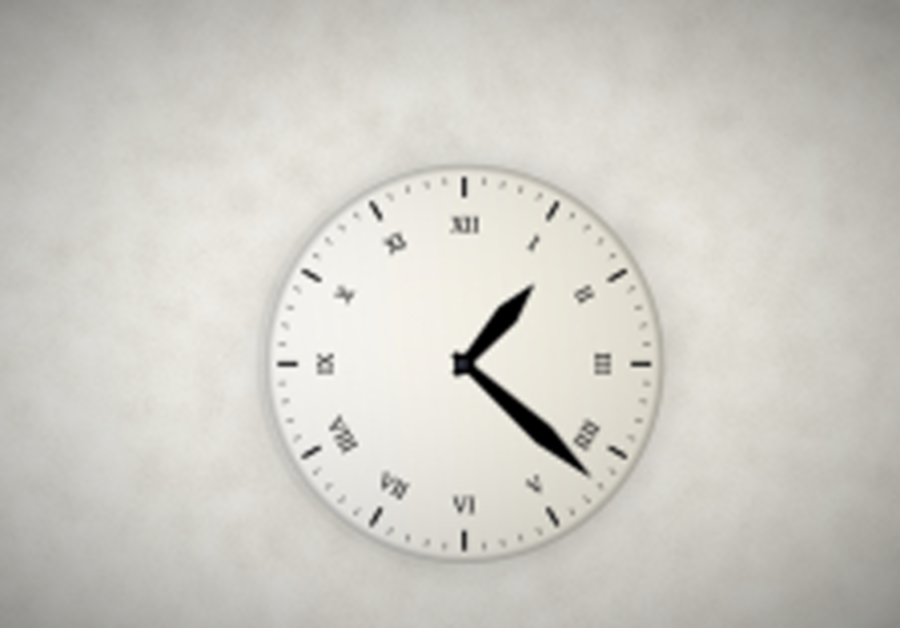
1:22
